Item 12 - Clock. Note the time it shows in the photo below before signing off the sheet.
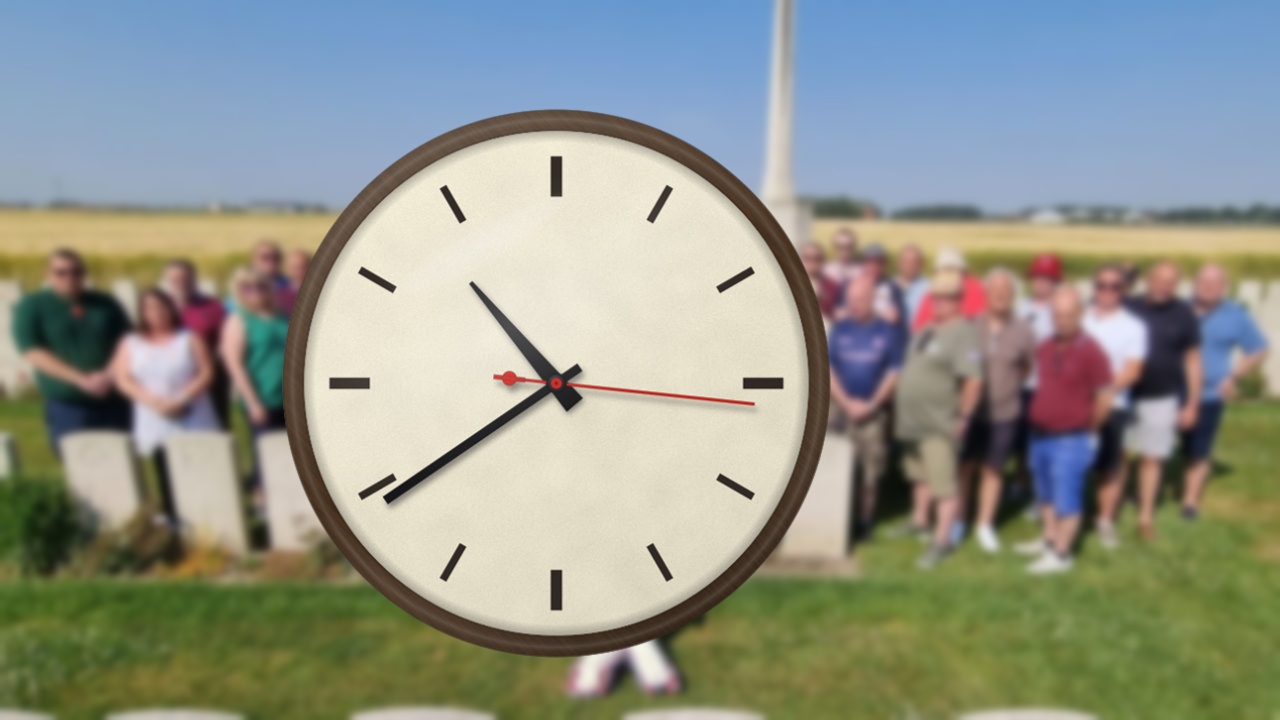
10:39:16
